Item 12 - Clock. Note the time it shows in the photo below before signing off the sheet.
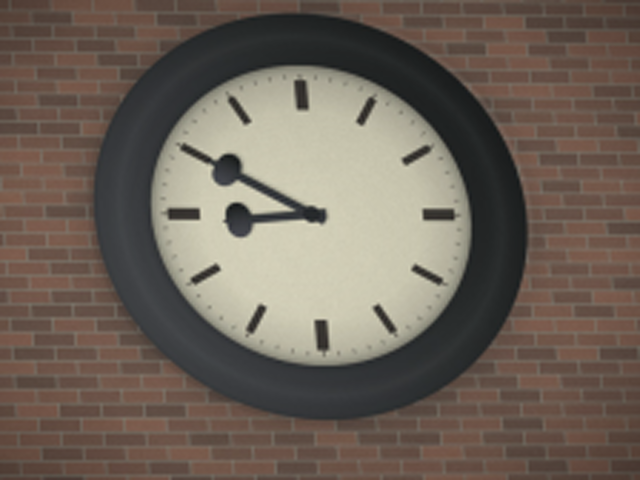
8:50
